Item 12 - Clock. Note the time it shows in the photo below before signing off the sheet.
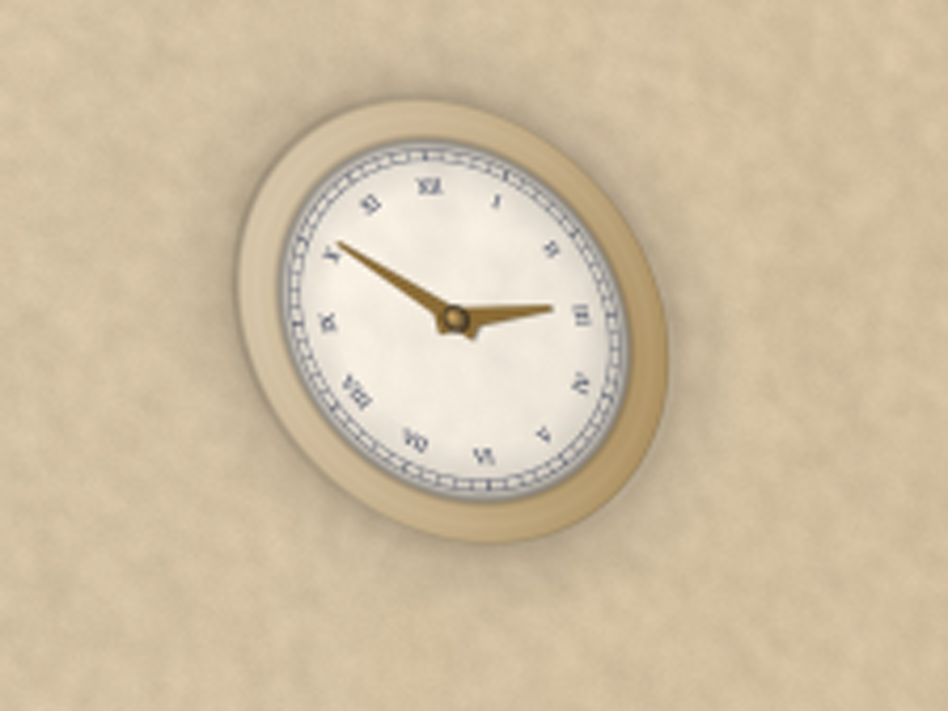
2:51
